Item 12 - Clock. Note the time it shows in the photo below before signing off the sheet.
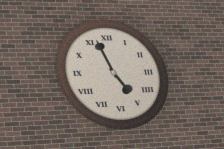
4:57
